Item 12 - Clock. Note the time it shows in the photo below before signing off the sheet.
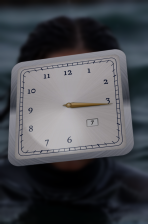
3:16
